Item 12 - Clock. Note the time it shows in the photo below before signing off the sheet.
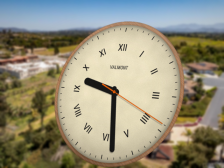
9:28:19
